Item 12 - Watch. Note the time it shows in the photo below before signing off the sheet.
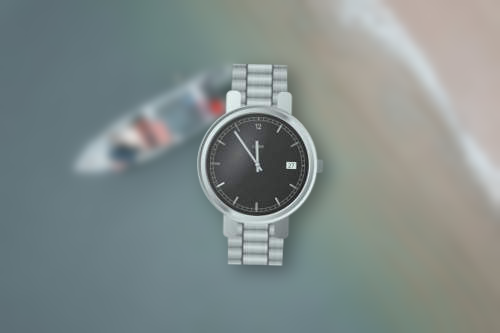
11:54
